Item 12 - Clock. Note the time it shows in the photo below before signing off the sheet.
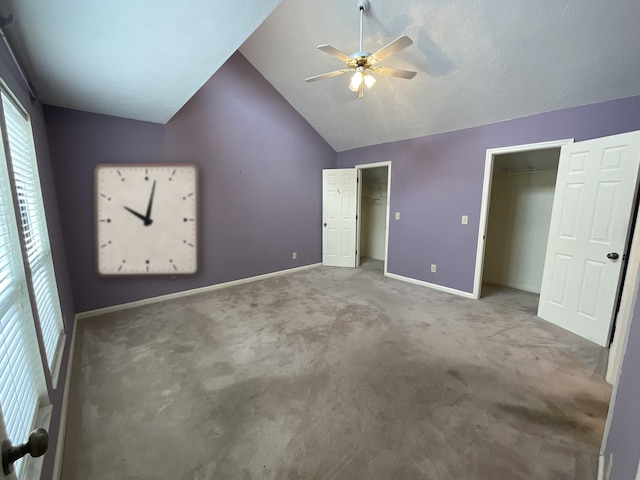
10:02
